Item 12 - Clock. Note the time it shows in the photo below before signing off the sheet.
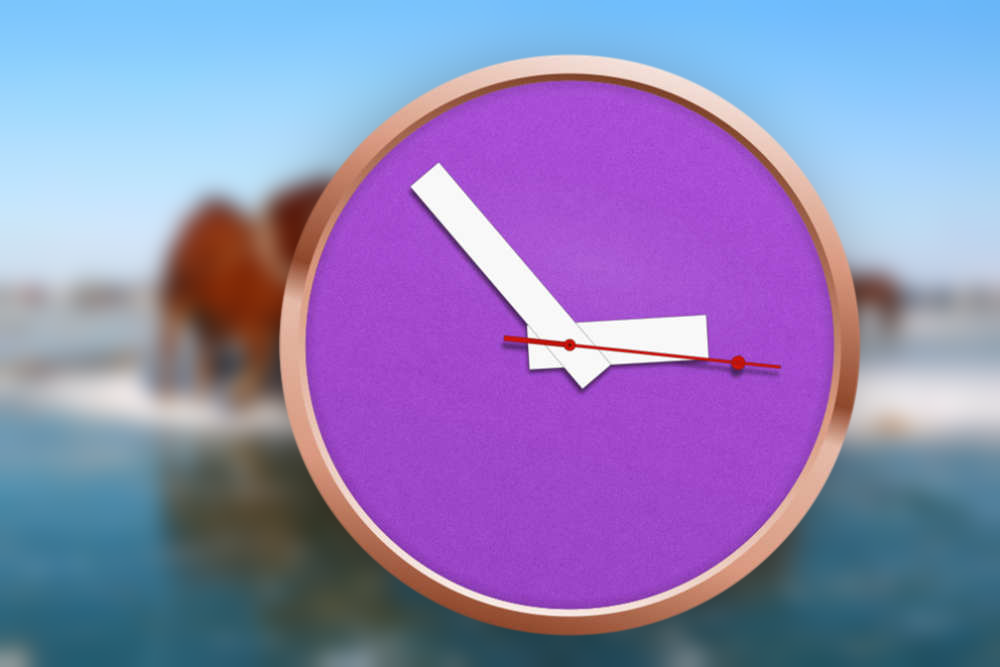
2:53:16
